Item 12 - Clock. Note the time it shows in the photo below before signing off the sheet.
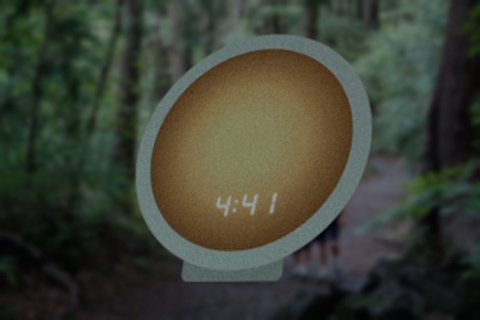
4:41
